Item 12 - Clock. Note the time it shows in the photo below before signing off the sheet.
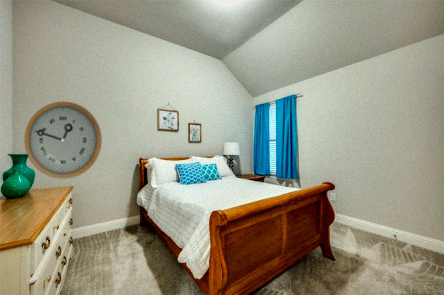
12:48
